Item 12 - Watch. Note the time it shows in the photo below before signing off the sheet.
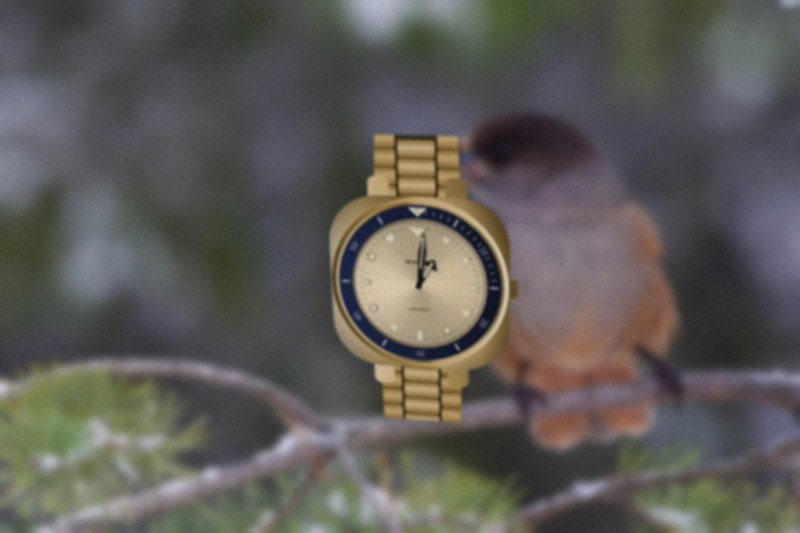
1:01
